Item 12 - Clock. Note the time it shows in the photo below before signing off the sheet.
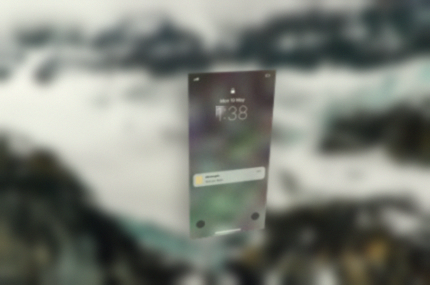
1:38
